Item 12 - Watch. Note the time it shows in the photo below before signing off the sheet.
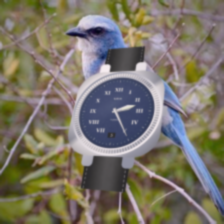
2:25
